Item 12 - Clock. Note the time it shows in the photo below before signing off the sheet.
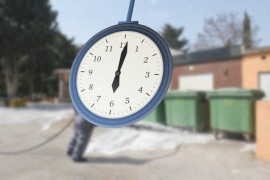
6:01
